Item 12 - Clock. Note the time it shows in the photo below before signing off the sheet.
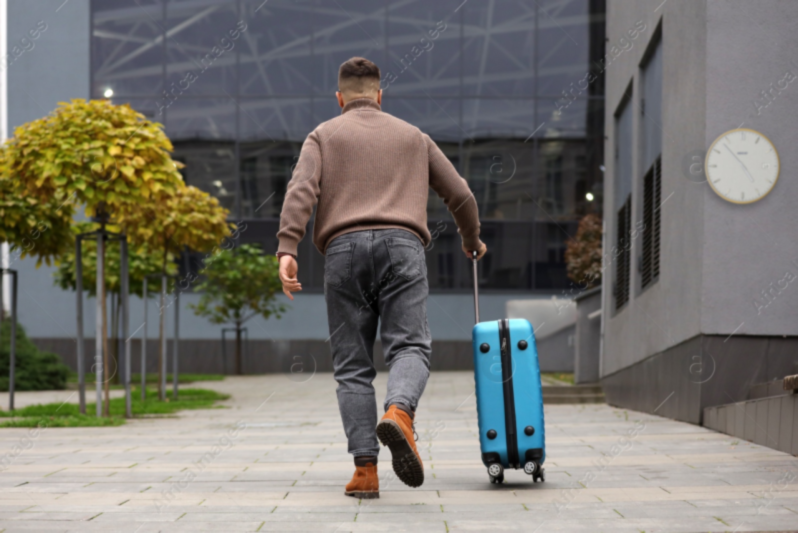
4:53
